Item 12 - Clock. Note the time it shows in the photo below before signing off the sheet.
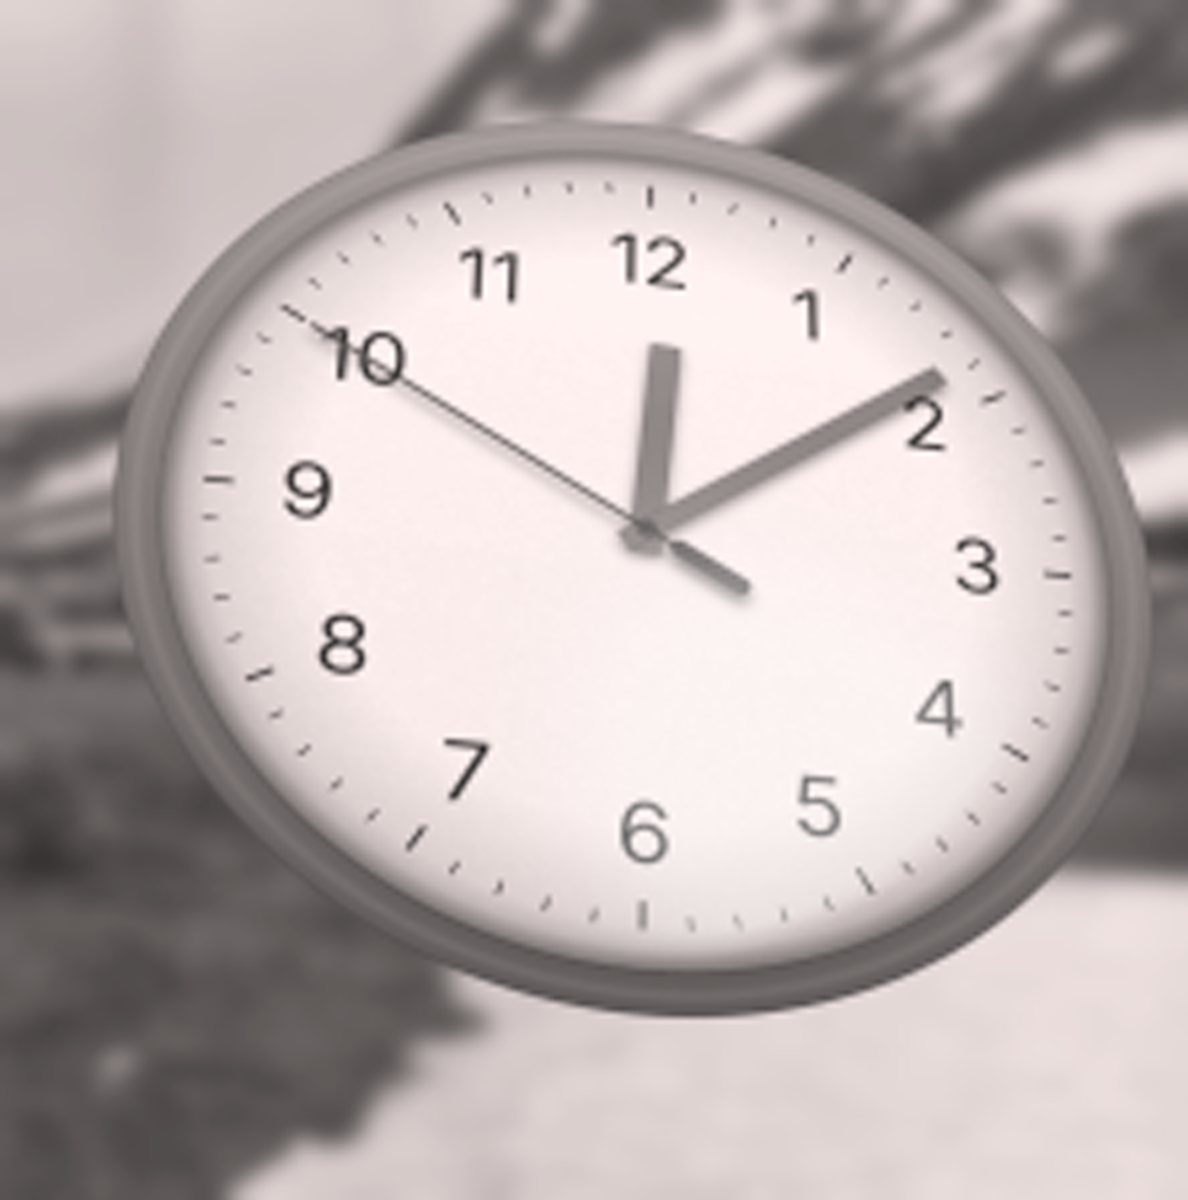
12:08:50
